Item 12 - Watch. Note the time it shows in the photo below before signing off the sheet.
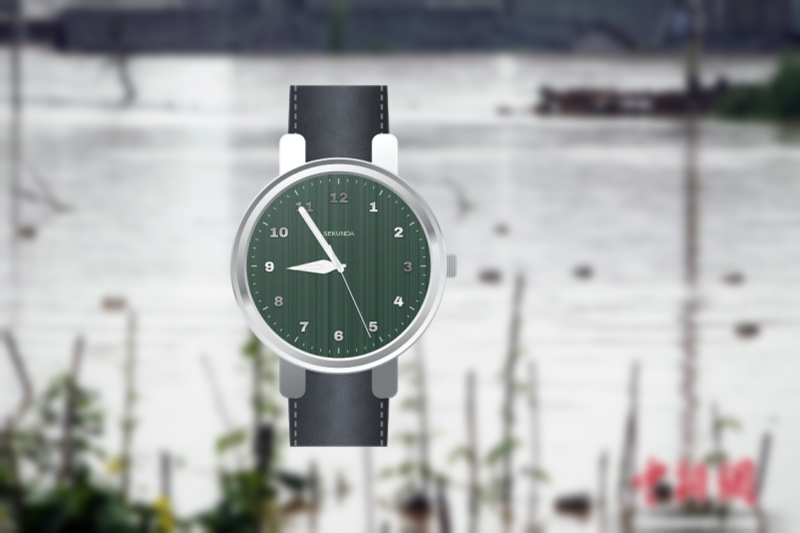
8:54:26
